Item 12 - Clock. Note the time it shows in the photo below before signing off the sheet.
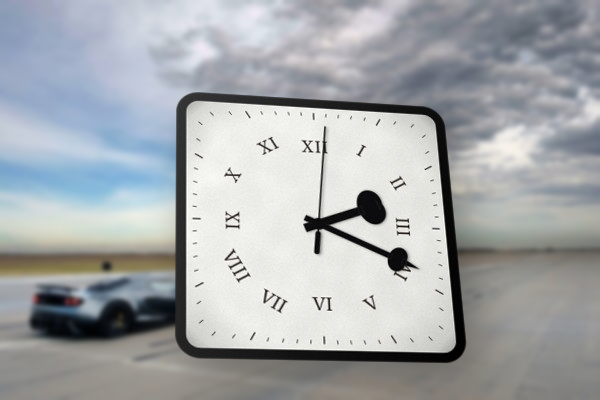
2:19:01
